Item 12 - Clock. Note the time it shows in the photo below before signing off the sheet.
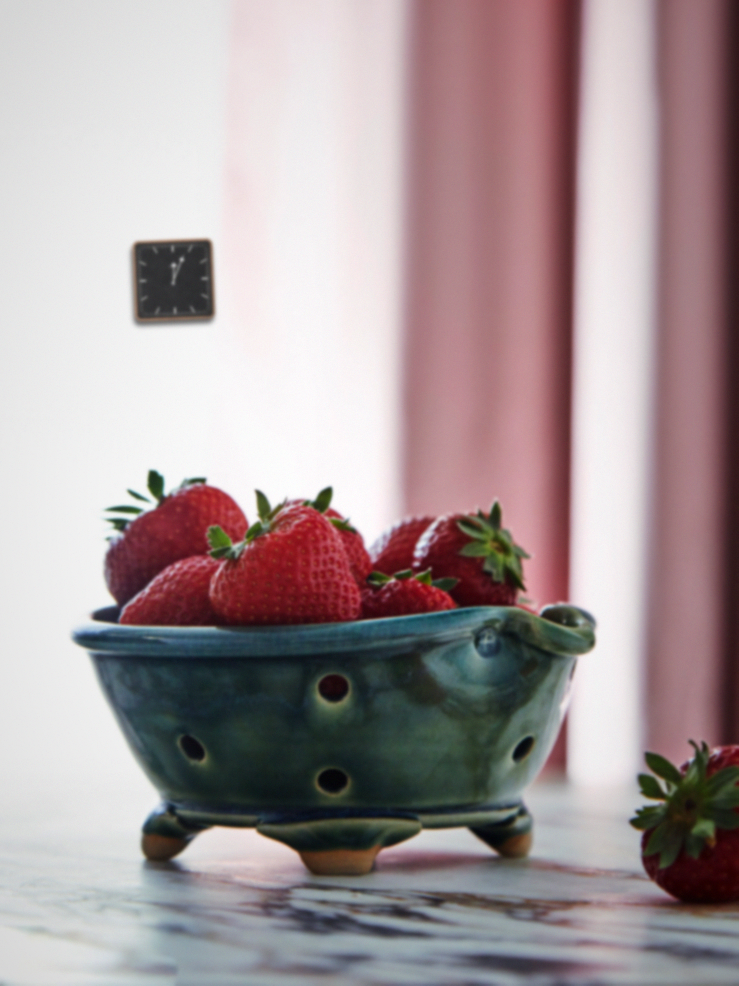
12:04
